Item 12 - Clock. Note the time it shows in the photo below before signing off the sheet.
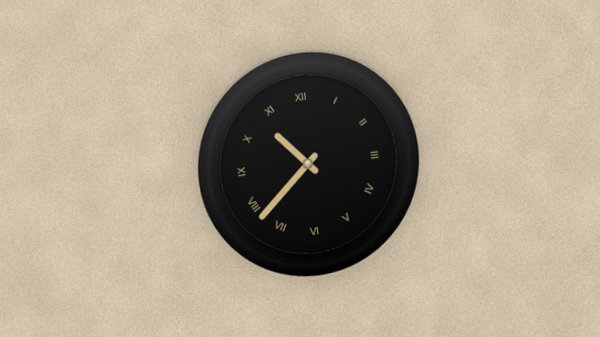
10:38
